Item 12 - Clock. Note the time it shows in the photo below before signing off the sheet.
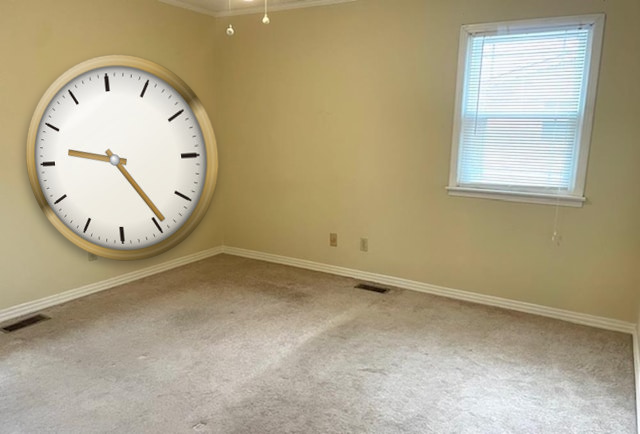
9:24
